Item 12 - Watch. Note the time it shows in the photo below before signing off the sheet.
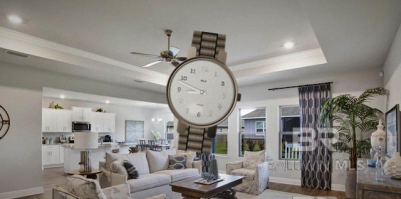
8:48
